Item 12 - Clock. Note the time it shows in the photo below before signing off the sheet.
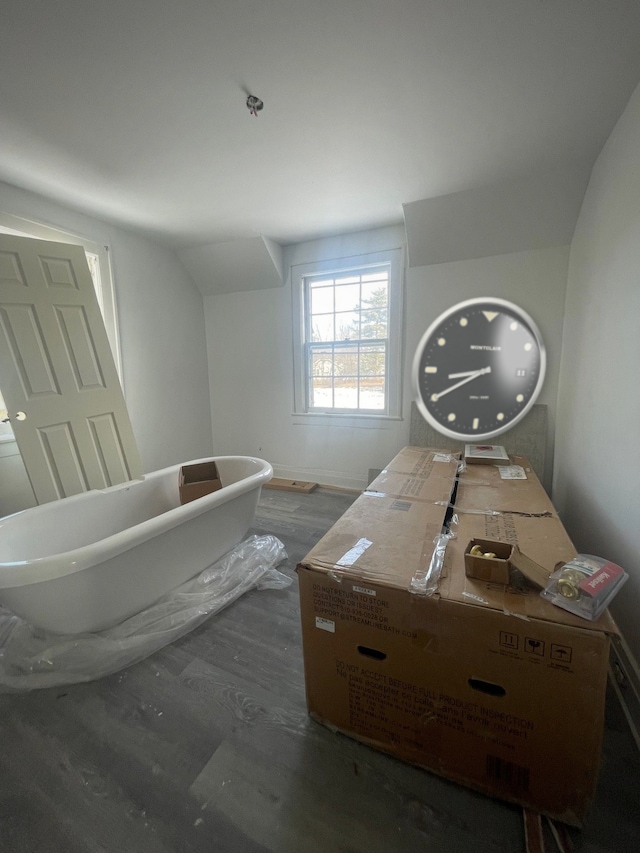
8:40
